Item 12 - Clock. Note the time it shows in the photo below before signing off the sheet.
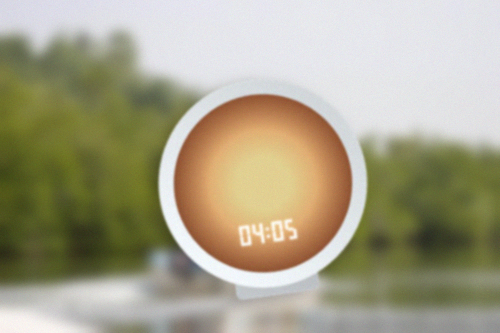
4:05
